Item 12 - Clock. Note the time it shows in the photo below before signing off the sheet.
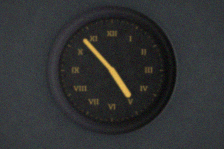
4:53
